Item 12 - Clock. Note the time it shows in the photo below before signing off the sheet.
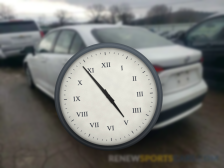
4:54
